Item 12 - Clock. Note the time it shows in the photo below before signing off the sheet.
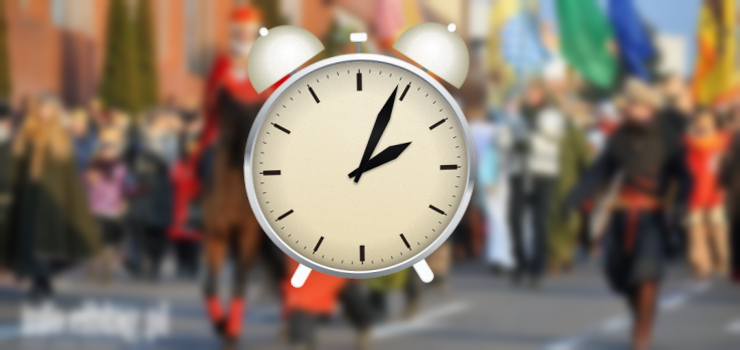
2:04
